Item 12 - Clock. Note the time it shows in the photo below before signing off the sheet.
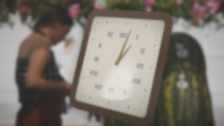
1:02
